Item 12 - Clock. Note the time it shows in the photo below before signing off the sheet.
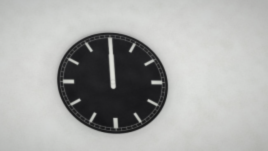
12:00
